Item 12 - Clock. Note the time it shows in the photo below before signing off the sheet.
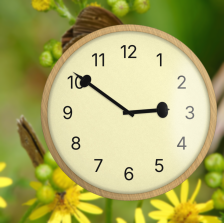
2:51
